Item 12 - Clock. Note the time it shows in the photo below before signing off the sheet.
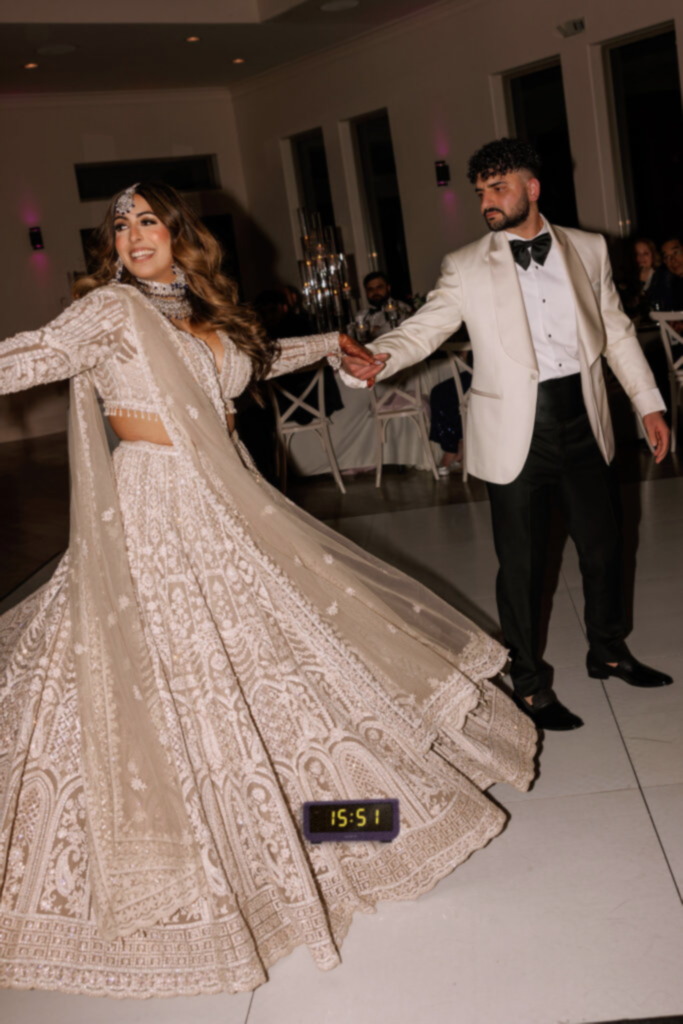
15:51
